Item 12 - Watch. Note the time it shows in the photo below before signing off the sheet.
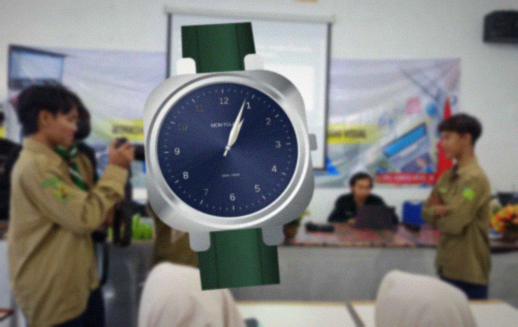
1:04
